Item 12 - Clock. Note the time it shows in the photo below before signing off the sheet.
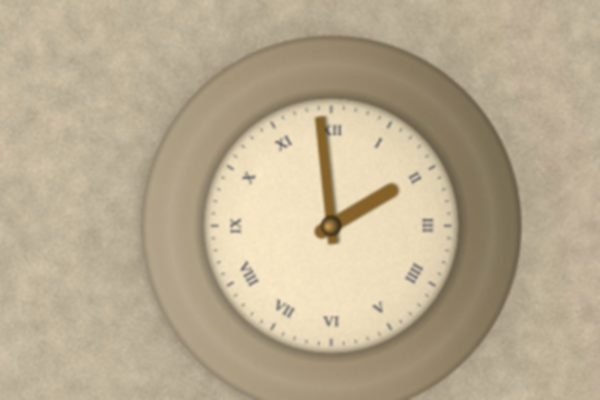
1:59
